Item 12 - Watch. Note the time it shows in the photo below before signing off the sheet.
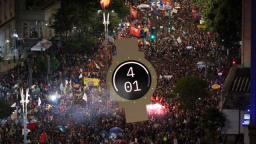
4:01
